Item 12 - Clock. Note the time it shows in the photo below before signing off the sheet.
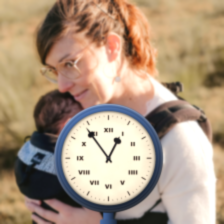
12:54
